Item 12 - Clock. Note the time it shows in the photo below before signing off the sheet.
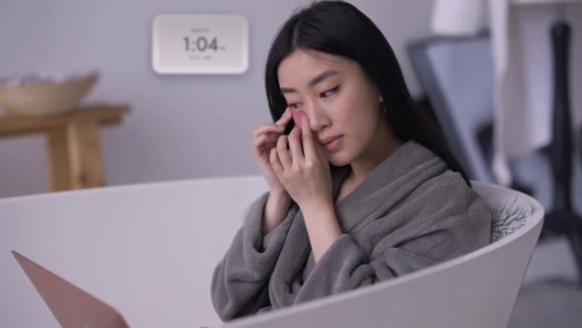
1:04
